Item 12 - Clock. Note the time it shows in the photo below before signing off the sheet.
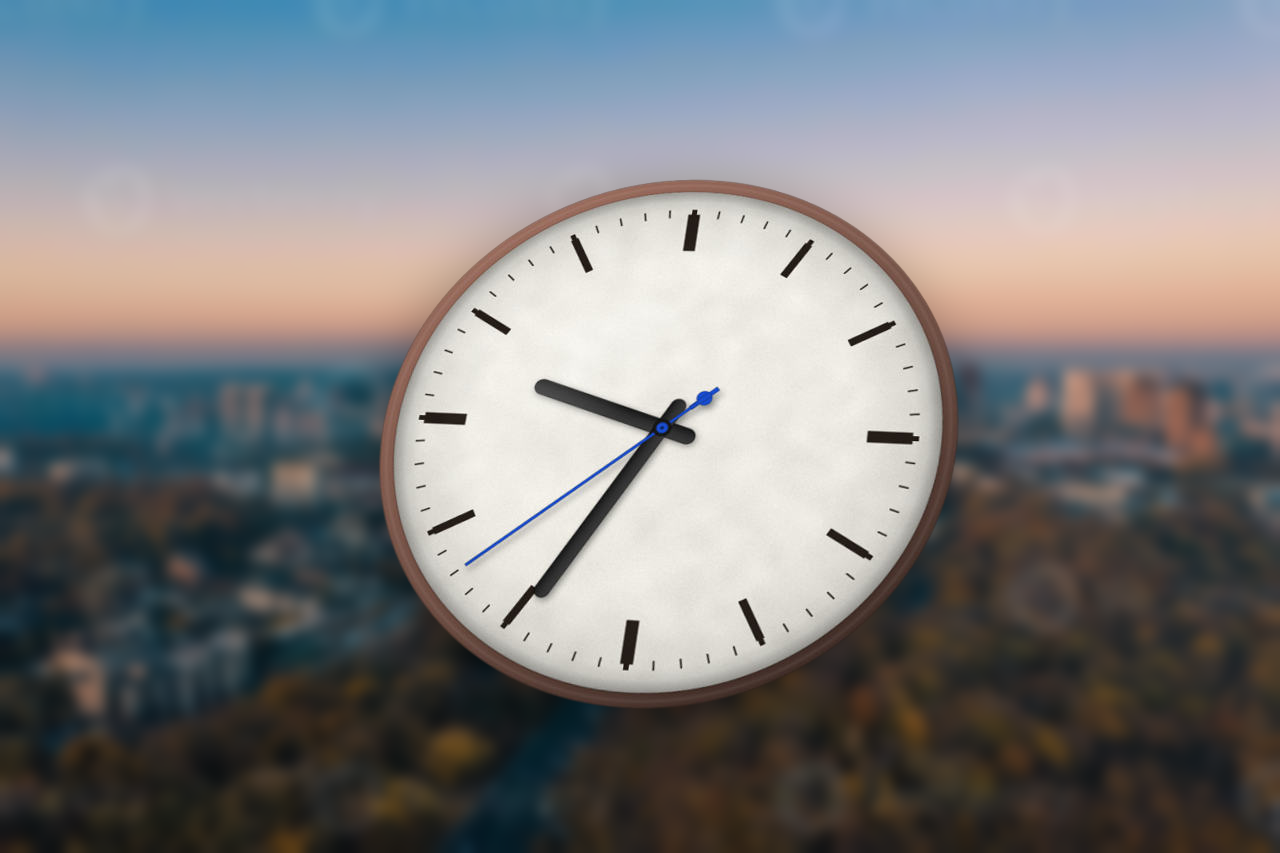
9:34:38
